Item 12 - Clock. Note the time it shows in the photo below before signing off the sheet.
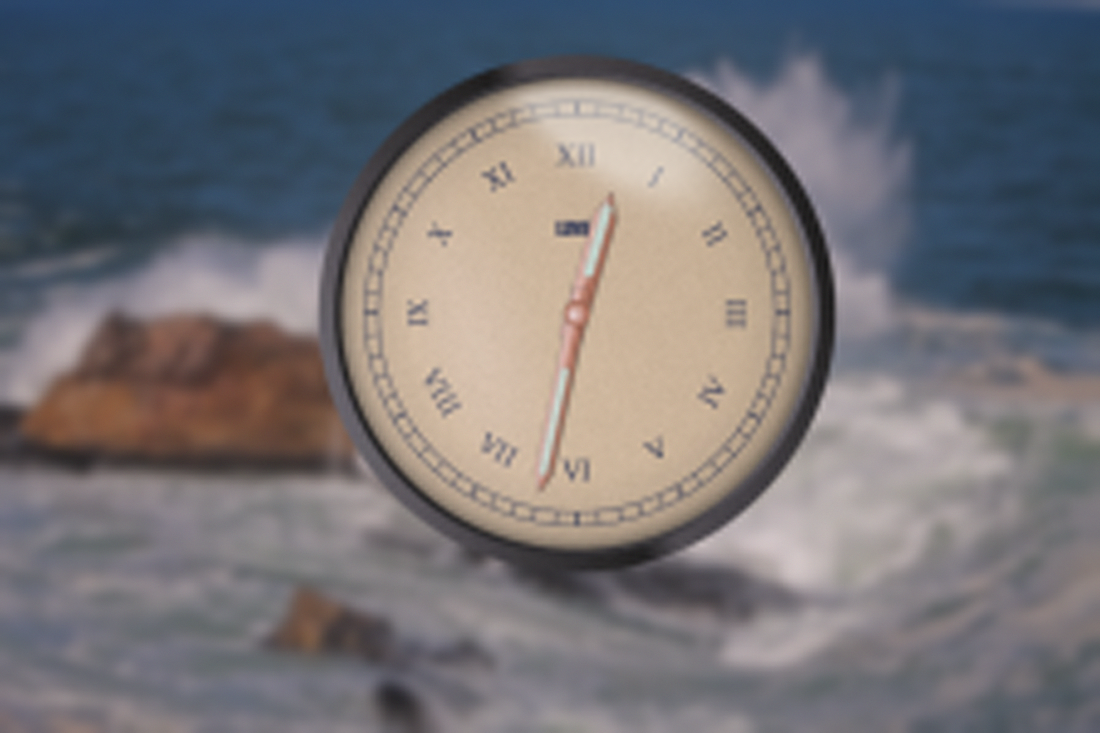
12:32
